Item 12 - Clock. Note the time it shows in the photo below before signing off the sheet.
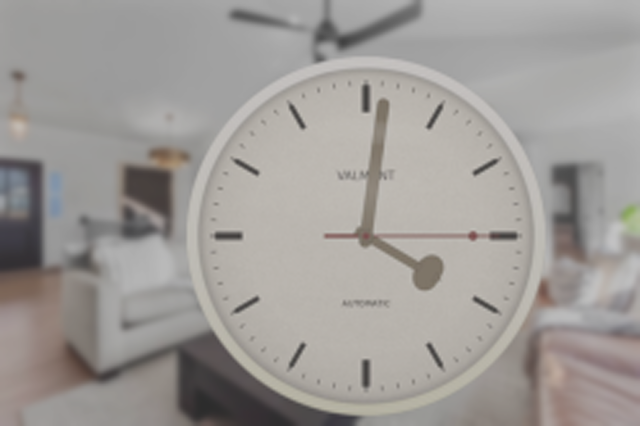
4:01:15
